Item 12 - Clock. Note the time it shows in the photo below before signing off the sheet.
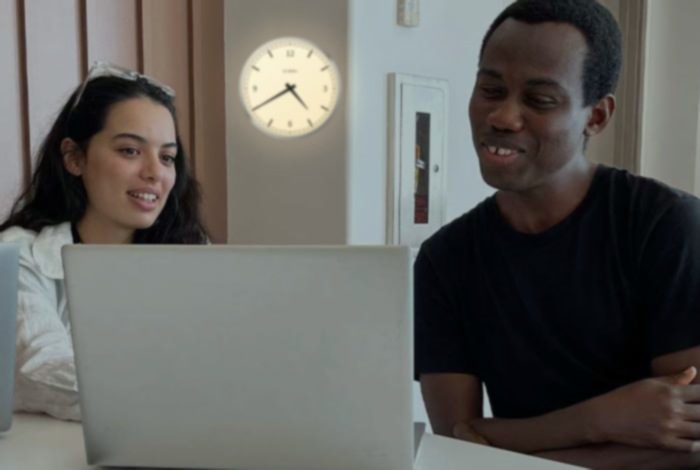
4:40
